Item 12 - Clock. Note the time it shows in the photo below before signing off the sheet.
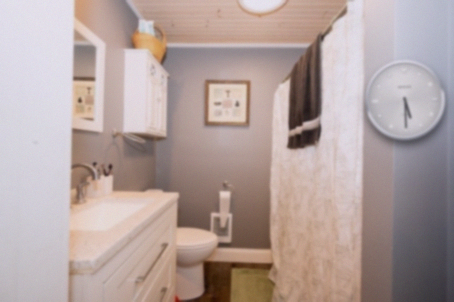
5:30
